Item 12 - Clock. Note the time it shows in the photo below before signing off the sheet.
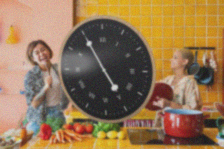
4:55
